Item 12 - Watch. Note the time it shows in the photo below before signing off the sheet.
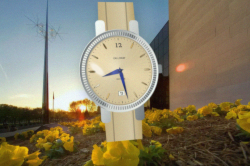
8:28
